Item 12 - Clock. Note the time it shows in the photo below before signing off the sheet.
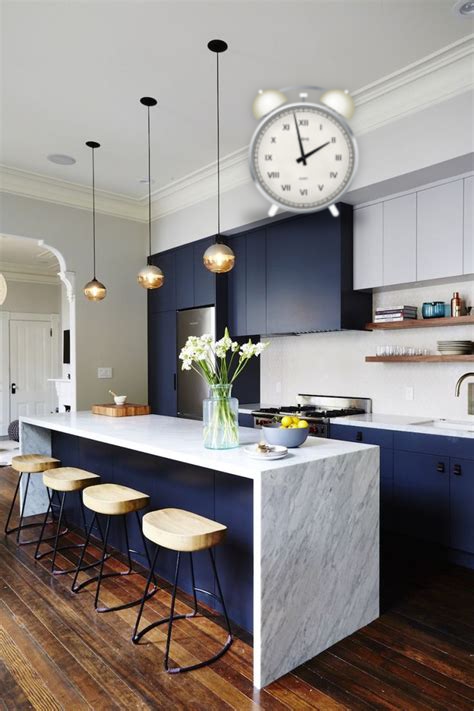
1:58
